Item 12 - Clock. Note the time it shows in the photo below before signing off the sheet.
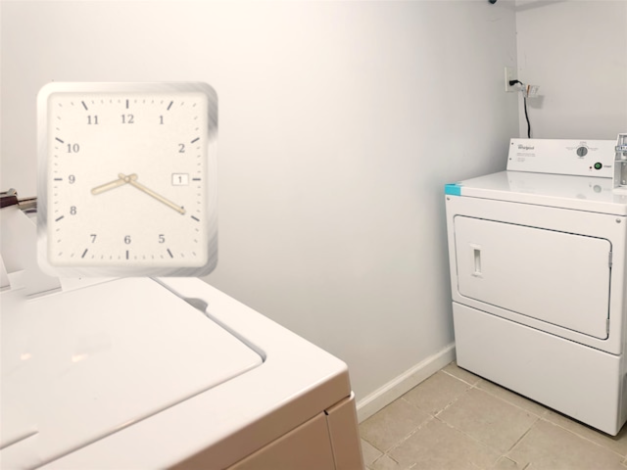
8:20
